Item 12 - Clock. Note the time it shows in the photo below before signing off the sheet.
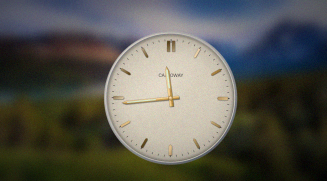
11:44
